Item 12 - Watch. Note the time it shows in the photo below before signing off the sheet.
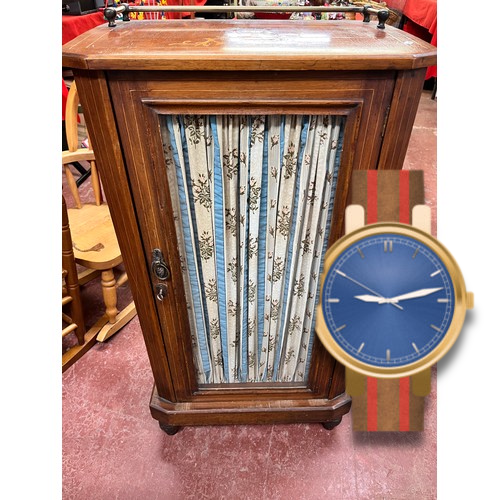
9:12:50
